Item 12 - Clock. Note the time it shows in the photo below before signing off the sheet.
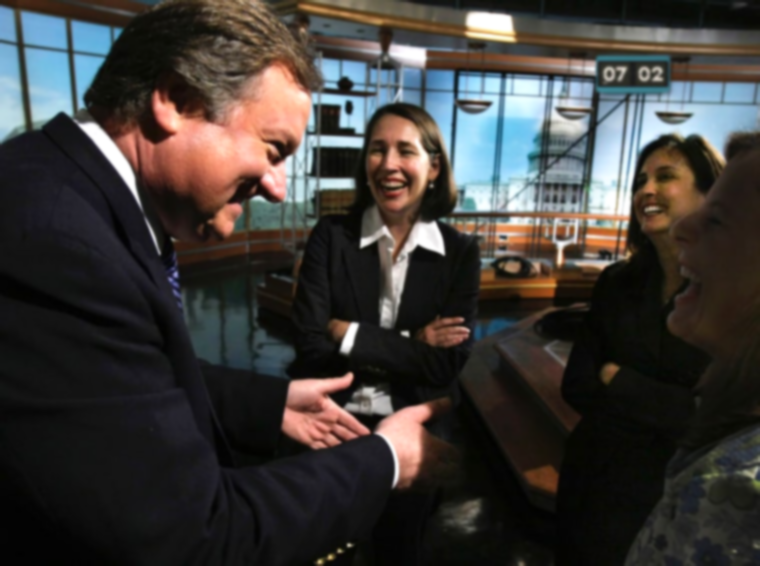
7:02
